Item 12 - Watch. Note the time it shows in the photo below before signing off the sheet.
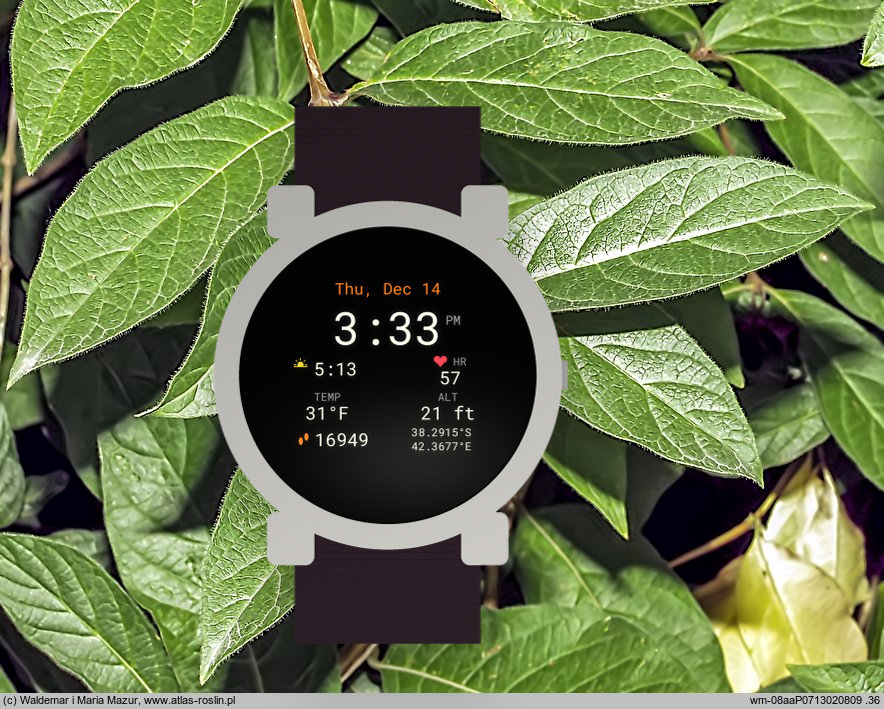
3:33
